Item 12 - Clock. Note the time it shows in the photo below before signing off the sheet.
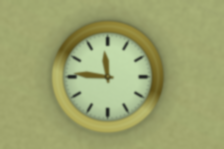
11:46
